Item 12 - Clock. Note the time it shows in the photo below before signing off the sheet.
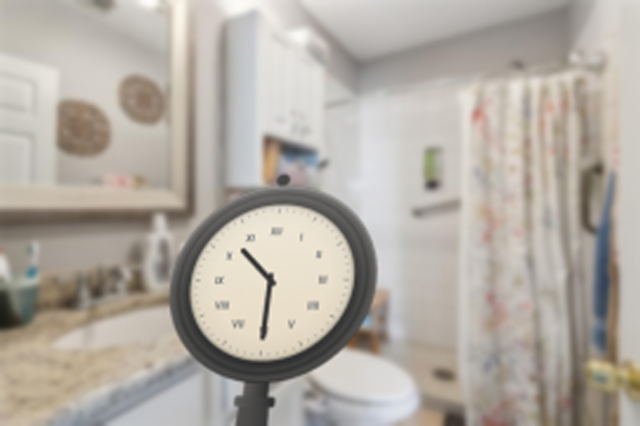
10:30
